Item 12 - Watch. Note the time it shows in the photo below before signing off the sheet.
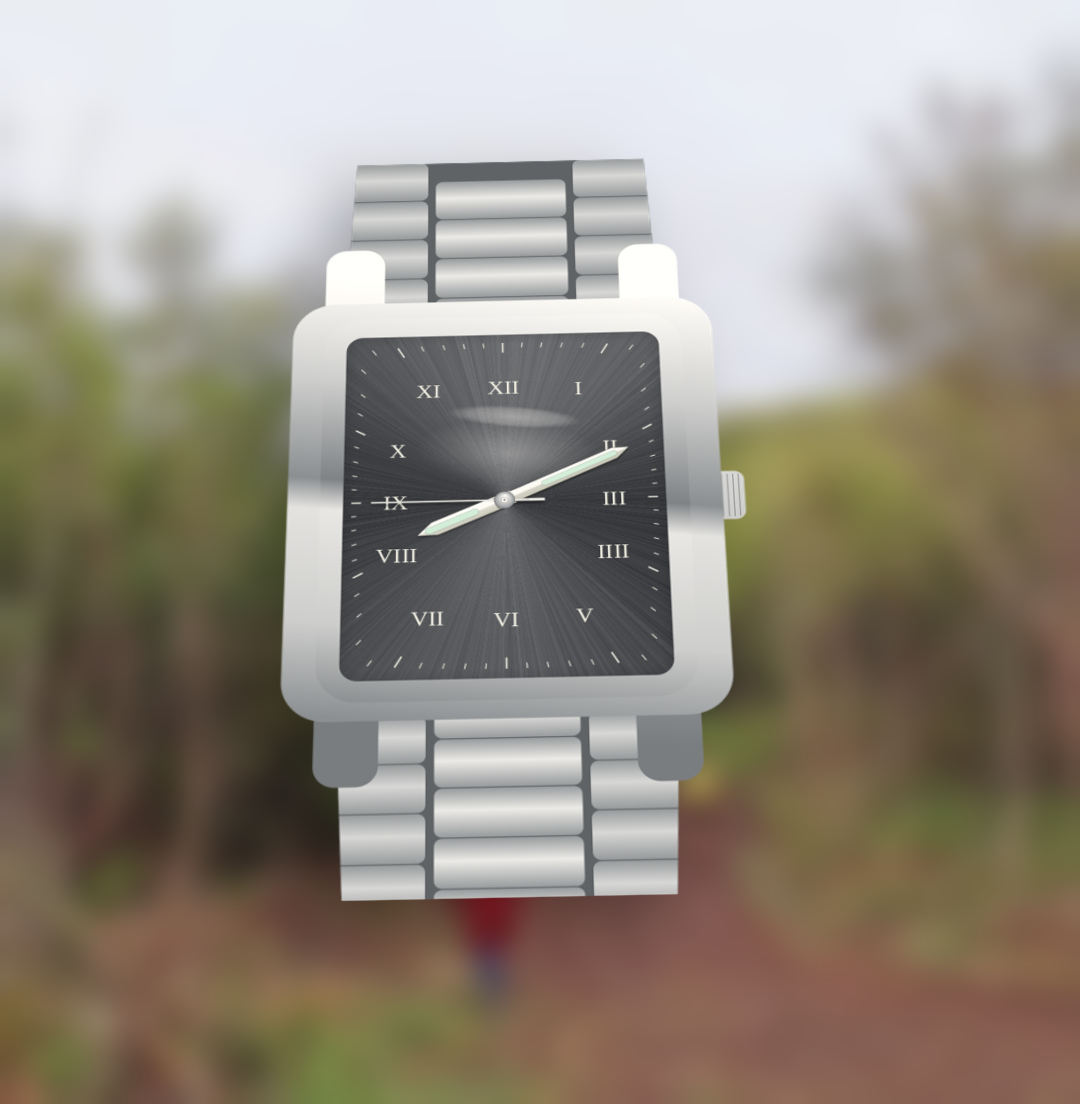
8:10:45
